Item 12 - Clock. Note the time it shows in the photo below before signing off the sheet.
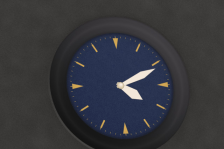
4:11
